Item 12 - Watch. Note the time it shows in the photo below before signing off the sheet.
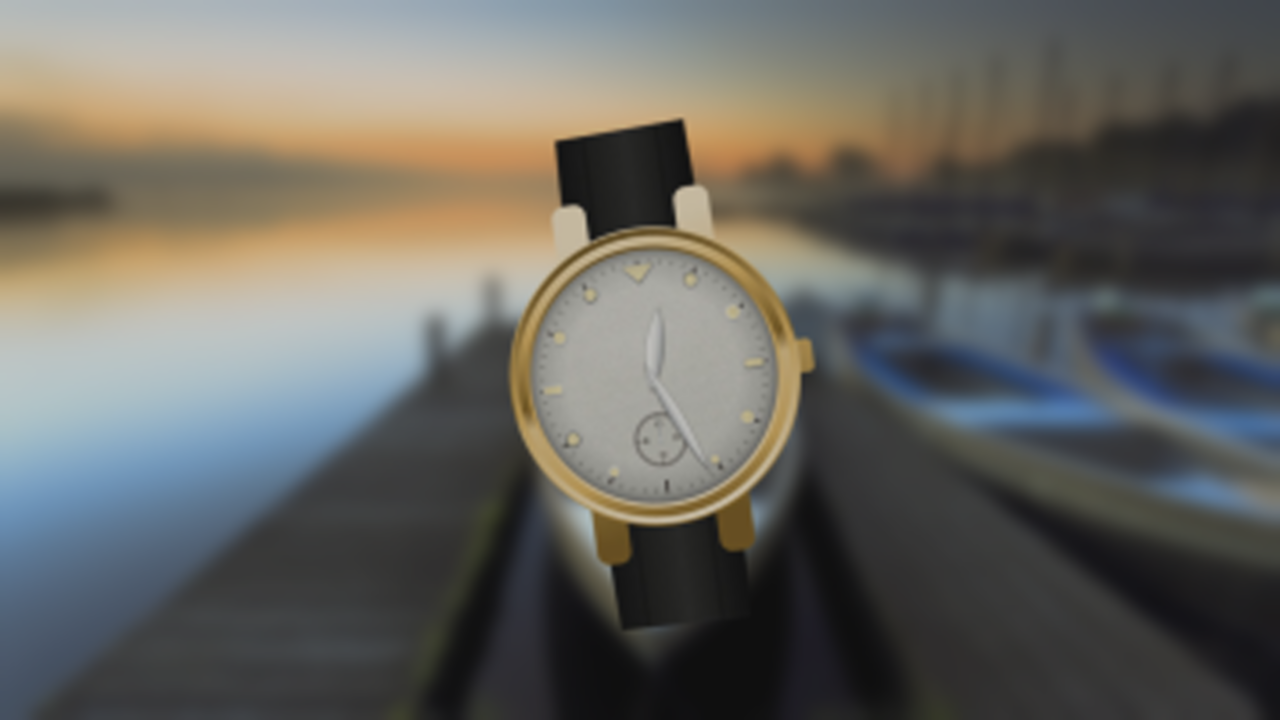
12:26
